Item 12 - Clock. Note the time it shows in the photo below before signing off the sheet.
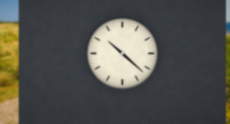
10:22
